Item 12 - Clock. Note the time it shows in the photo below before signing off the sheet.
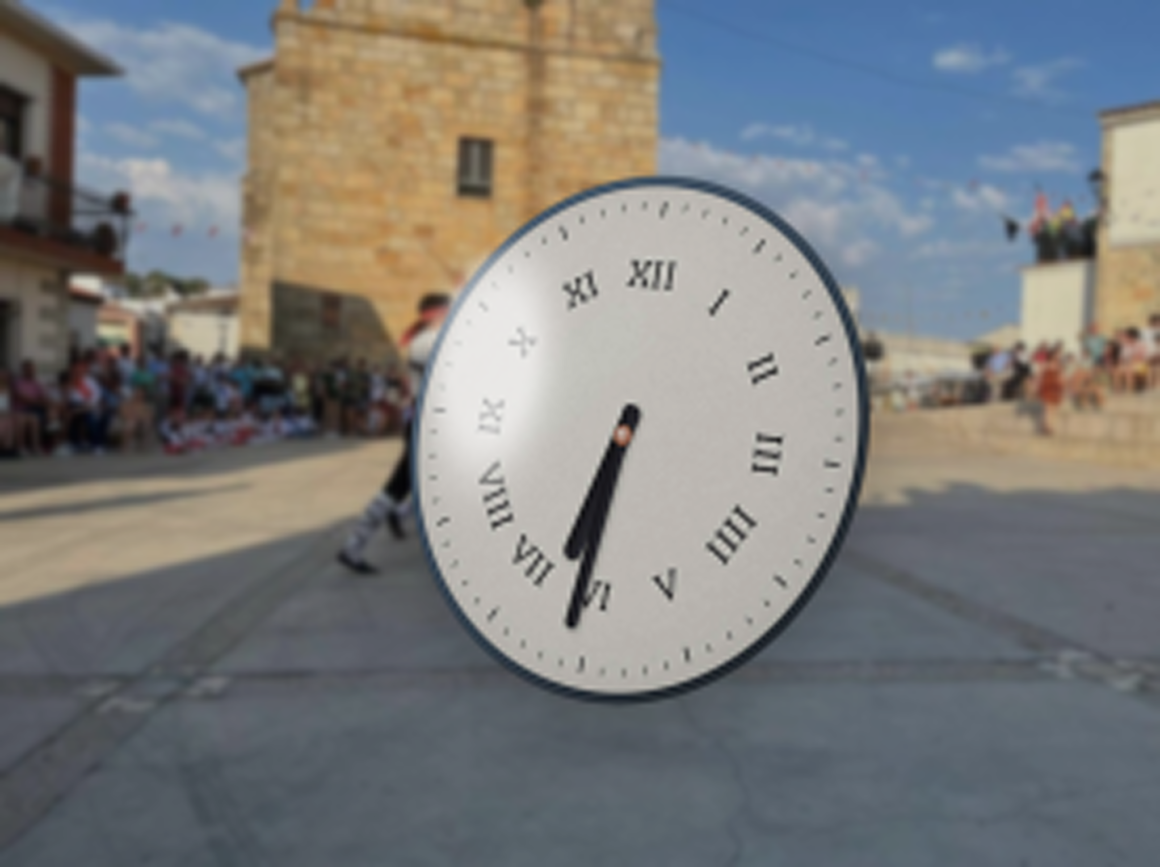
6:31
